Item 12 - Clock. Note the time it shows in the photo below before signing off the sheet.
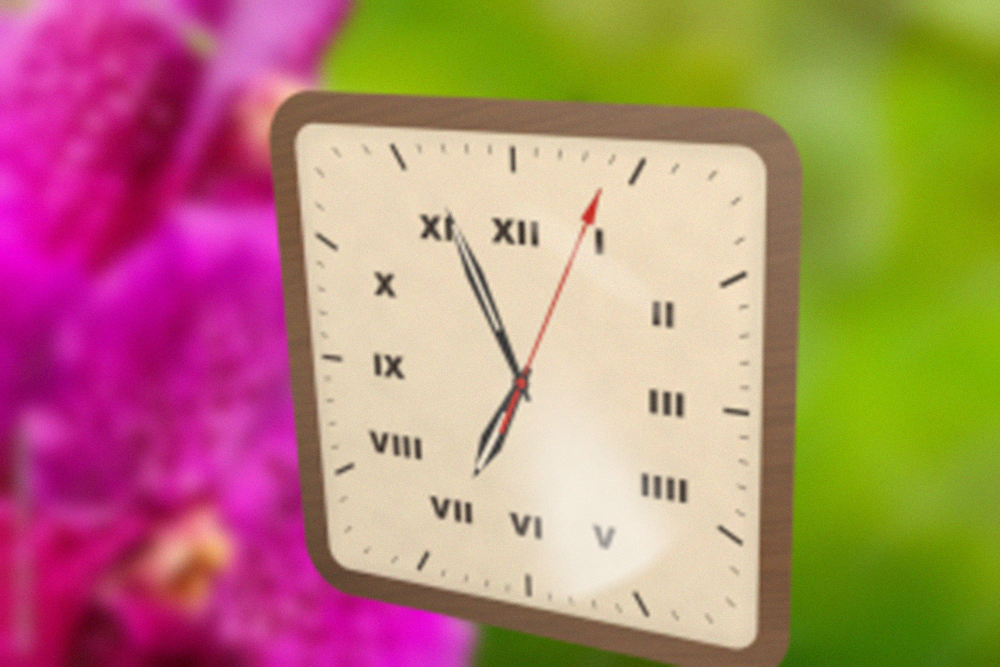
6:56:04
